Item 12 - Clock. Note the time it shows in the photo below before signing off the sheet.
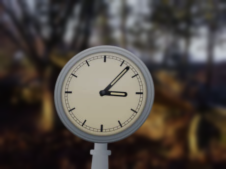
3:07
